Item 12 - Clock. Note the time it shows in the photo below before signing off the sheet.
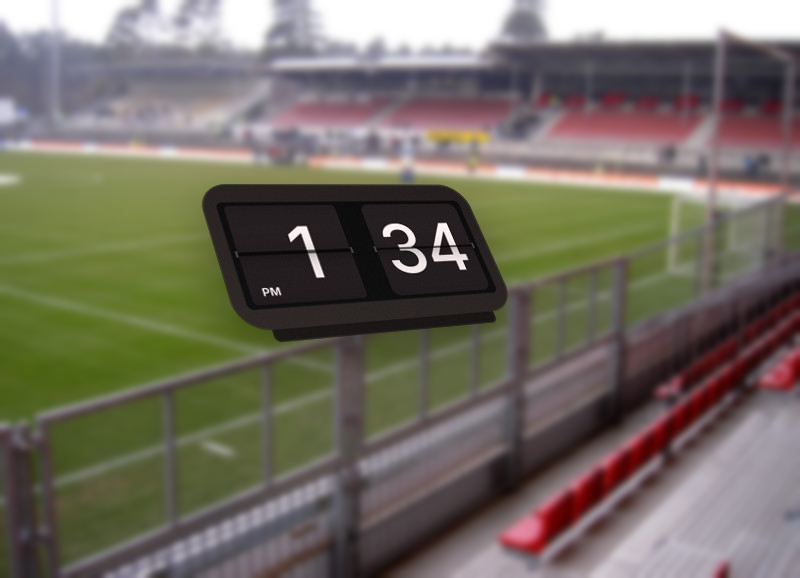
1:34
